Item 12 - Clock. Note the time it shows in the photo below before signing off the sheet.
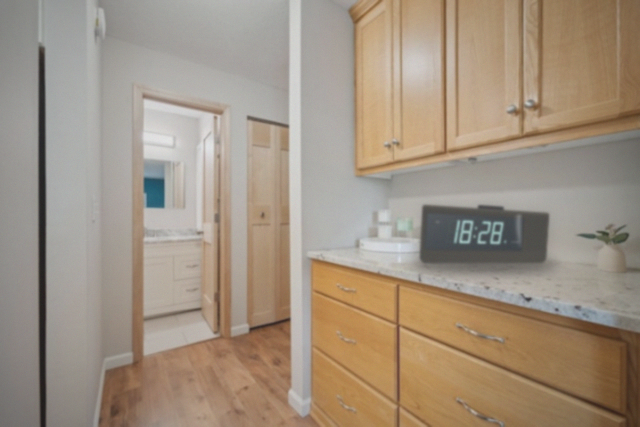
18:28
